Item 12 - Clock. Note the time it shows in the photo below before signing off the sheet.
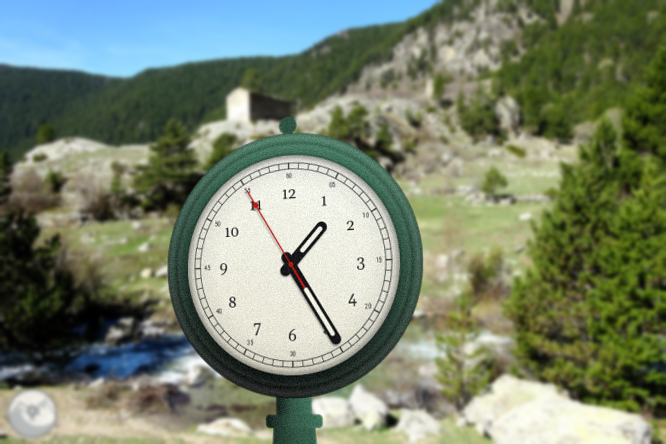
1:24:55
